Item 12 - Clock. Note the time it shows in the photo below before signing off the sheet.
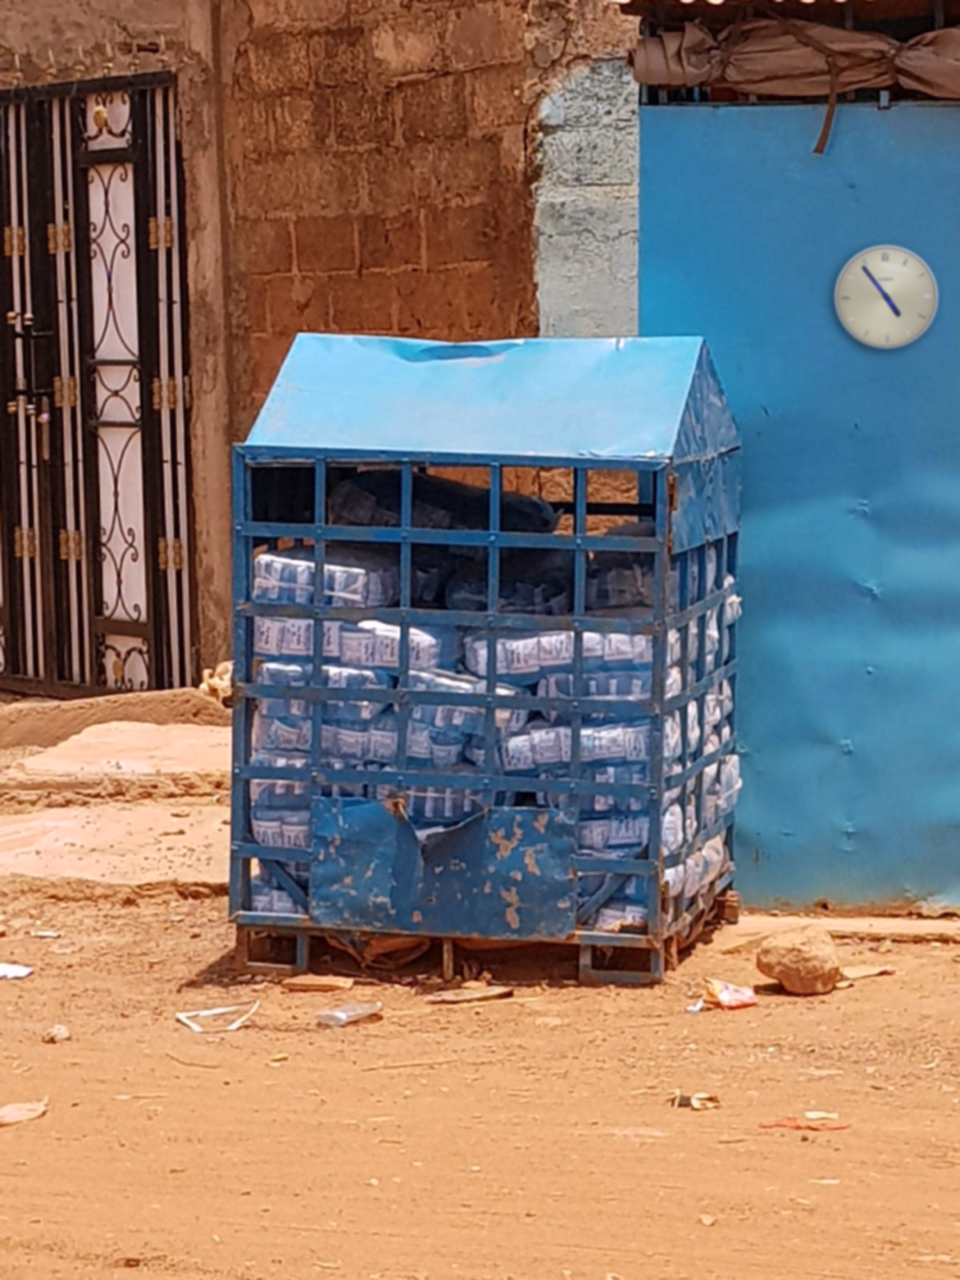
4:54
